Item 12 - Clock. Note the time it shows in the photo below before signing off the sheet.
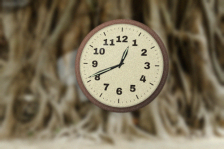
12:41
